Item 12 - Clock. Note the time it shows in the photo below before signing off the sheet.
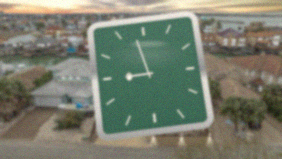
8:58
